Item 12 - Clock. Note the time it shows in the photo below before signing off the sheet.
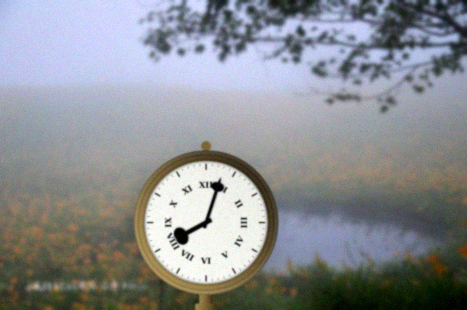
8:03
